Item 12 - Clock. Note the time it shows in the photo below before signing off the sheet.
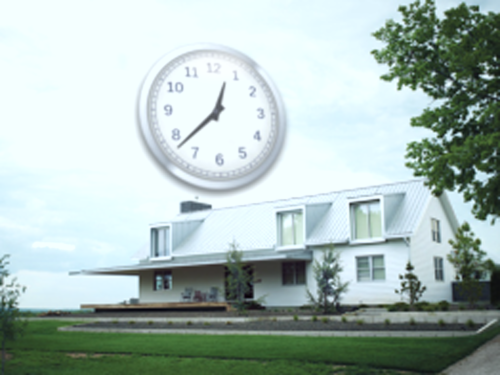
12:38
